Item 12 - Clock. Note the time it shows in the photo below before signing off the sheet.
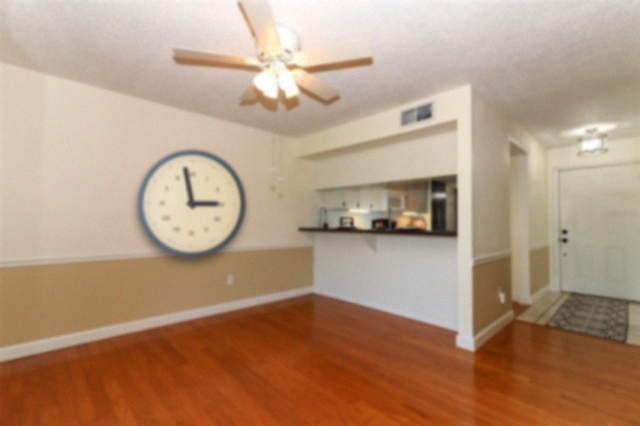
2:58
